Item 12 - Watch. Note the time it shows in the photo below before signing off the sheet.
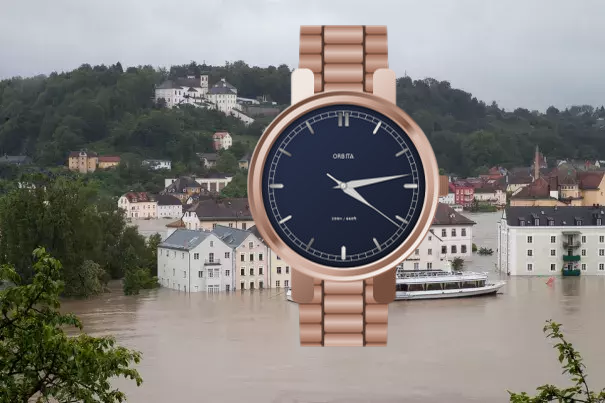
4:13:21
